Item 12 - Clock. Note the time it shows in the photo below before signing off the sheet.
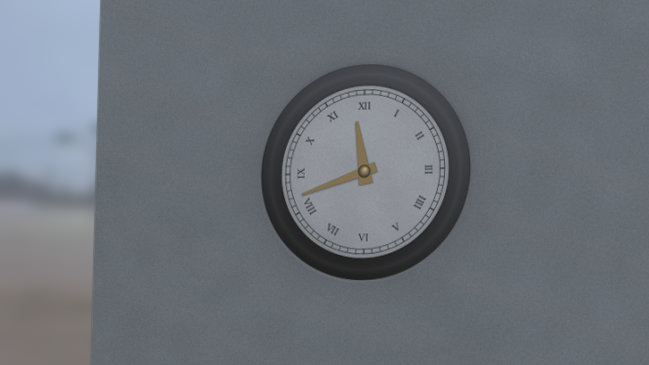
11:42
